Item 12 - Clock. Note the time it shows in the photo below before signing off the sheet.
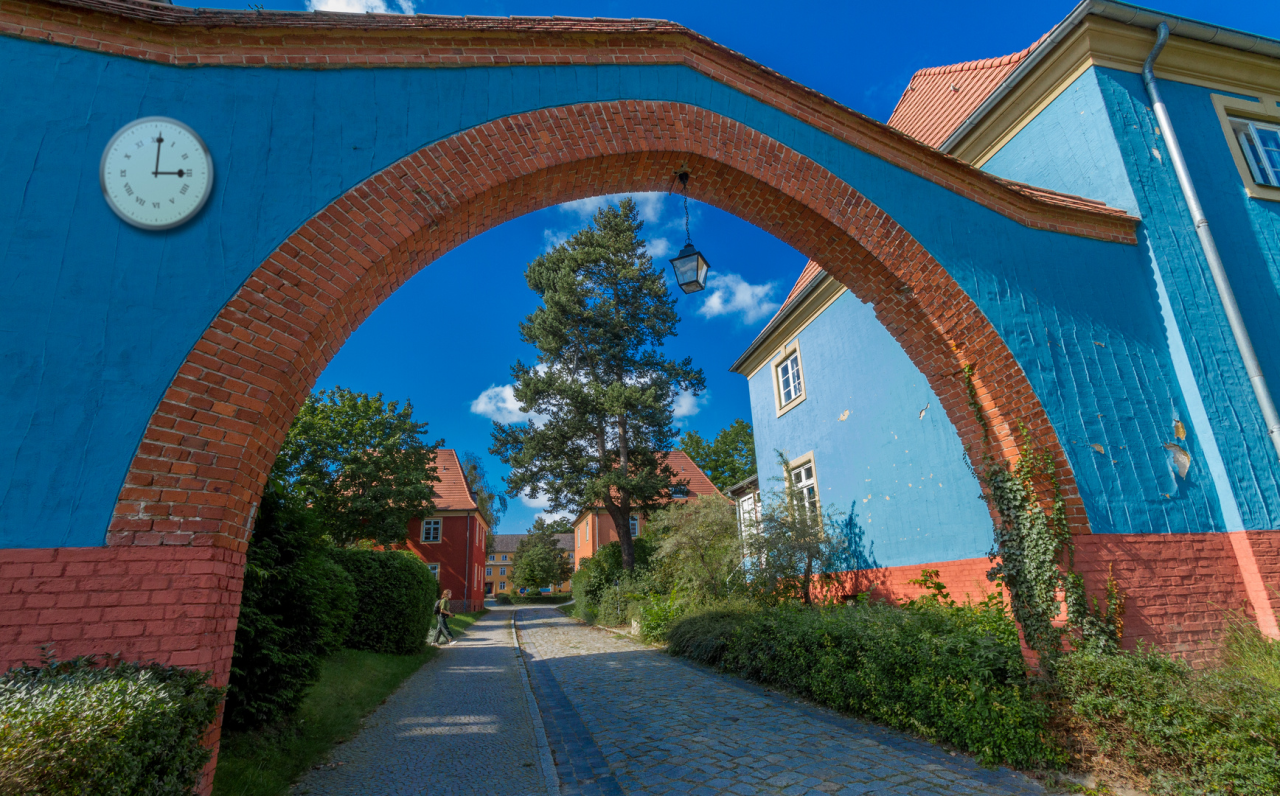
3:01
